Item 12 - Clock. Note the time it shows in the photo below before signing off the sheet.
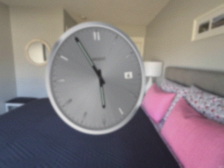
5:55
